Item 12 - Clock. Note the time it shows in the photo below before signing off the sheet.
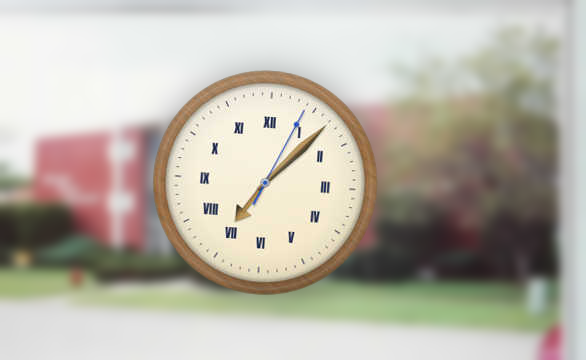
7:07:04
